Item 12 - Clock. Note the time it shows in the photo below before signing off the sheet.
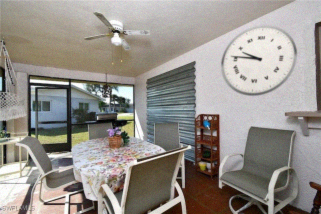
9:46
